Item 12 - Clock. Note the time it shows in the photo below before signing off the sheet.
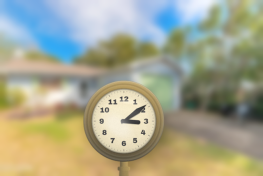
3:09
